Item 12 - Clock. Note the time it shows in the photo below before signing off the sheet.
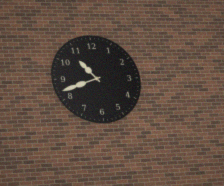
10:42
